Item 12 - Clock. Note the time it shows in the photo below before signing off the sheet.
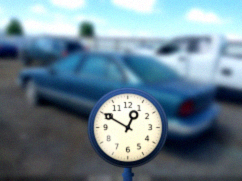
12:50
